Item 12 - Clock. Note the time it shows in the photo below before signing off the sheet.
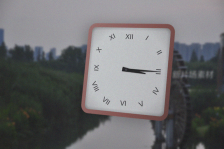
3:15
